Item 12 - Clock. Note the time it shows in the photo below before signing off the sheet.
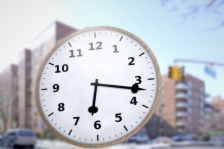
6:17
